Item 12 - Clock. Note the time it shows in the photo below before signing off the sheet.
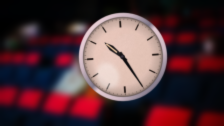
10:25
